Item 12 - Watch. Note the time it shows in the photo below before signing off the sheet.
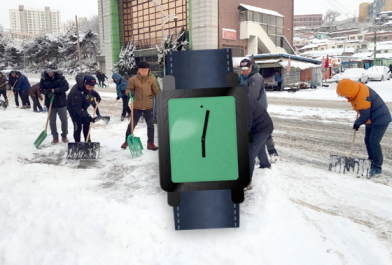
6:02
